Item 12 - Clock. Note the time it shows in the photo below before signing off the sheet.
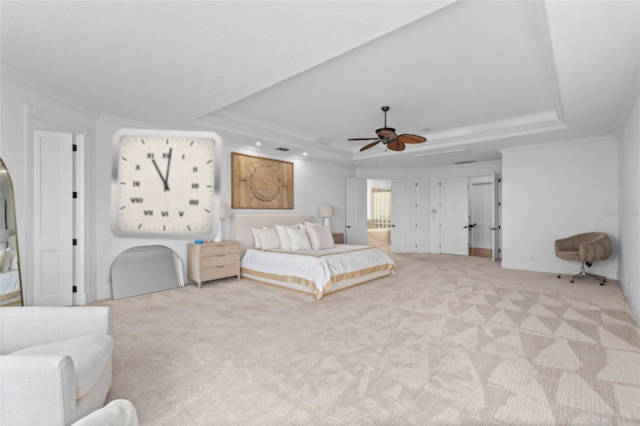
11:01
